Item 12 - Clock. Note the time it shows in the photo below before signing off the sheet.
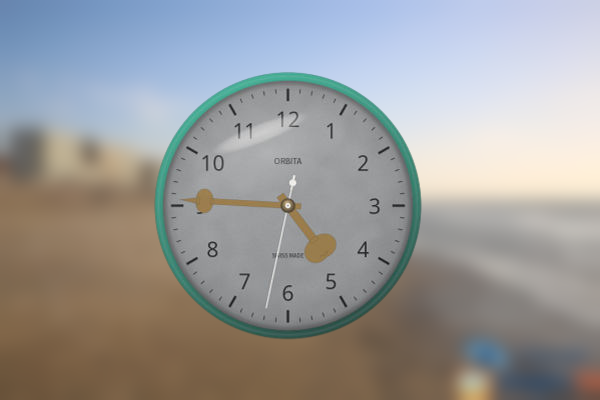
4:45:32
